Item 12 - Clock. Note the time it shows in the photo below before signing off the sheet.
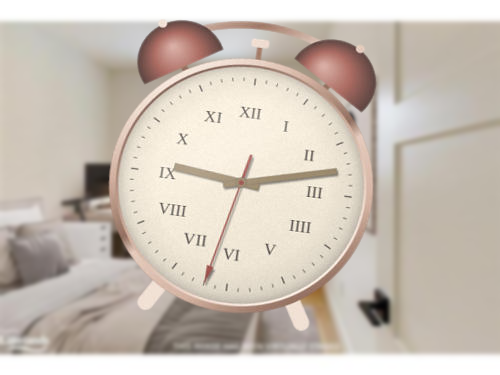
9:12:32
